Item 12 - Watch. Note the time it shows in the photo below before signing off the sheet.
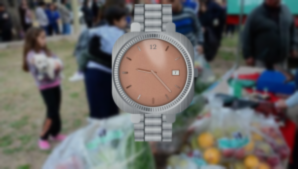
9:23
